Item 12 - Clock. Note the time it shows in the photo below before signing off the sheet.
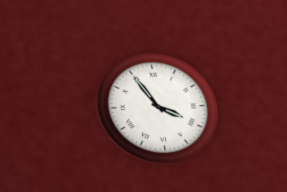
3:55
